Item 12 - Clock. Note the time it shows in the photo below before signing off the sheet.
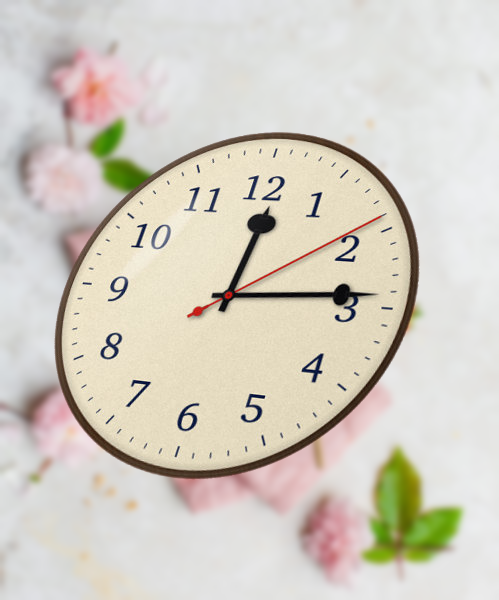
12:14:09
